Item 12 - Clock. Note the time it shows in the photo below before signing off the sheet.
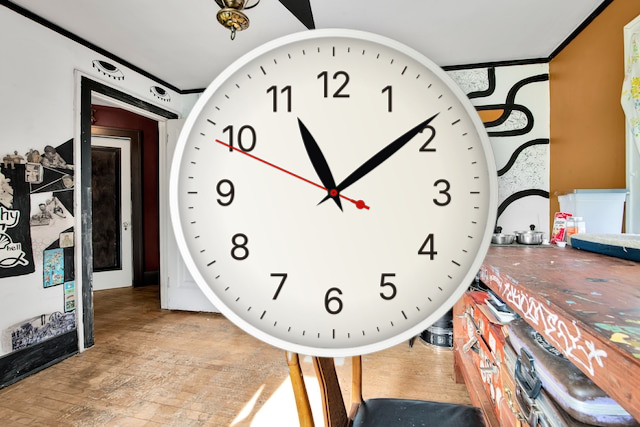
11:08:49
